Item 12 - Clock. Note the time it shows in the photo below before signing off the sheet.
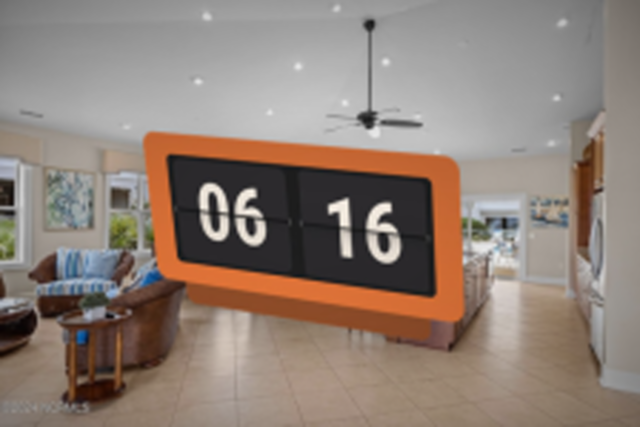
6:16
